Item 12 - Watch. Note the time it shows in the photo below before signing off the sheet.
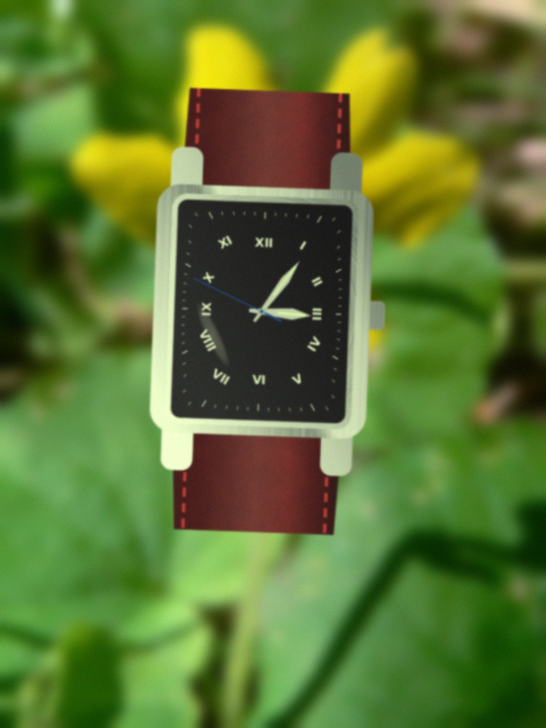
3:05:49
